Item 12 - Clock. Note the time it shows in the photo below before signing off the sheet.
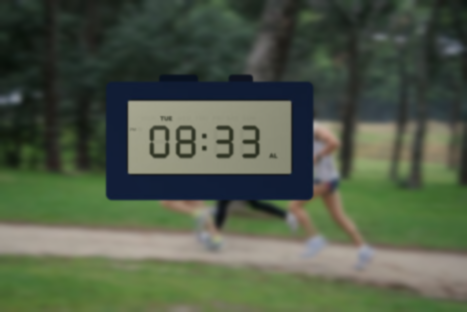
8:33
